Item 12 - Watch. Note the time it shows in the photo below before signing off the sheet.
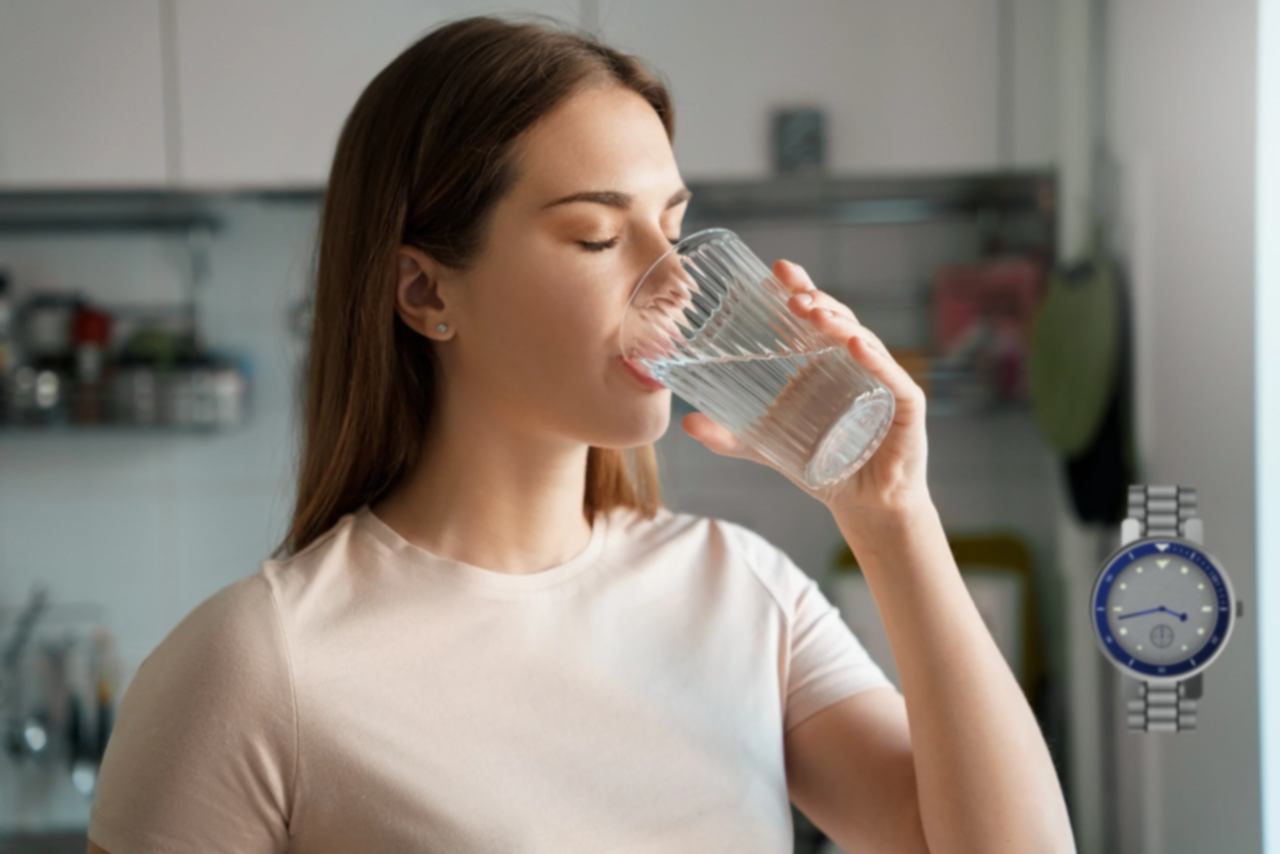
3:43
